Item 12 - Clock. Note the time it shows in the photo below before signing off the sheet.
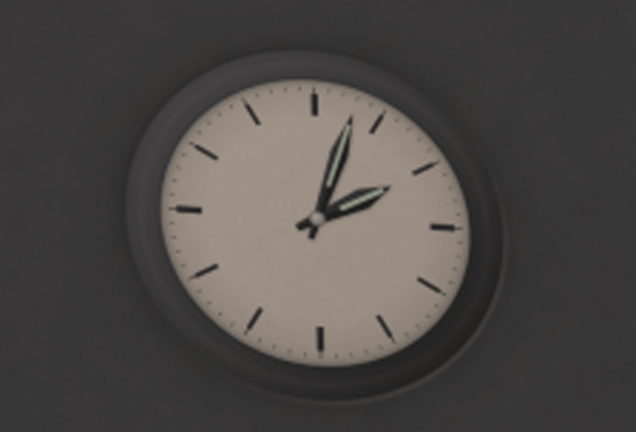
2:03
